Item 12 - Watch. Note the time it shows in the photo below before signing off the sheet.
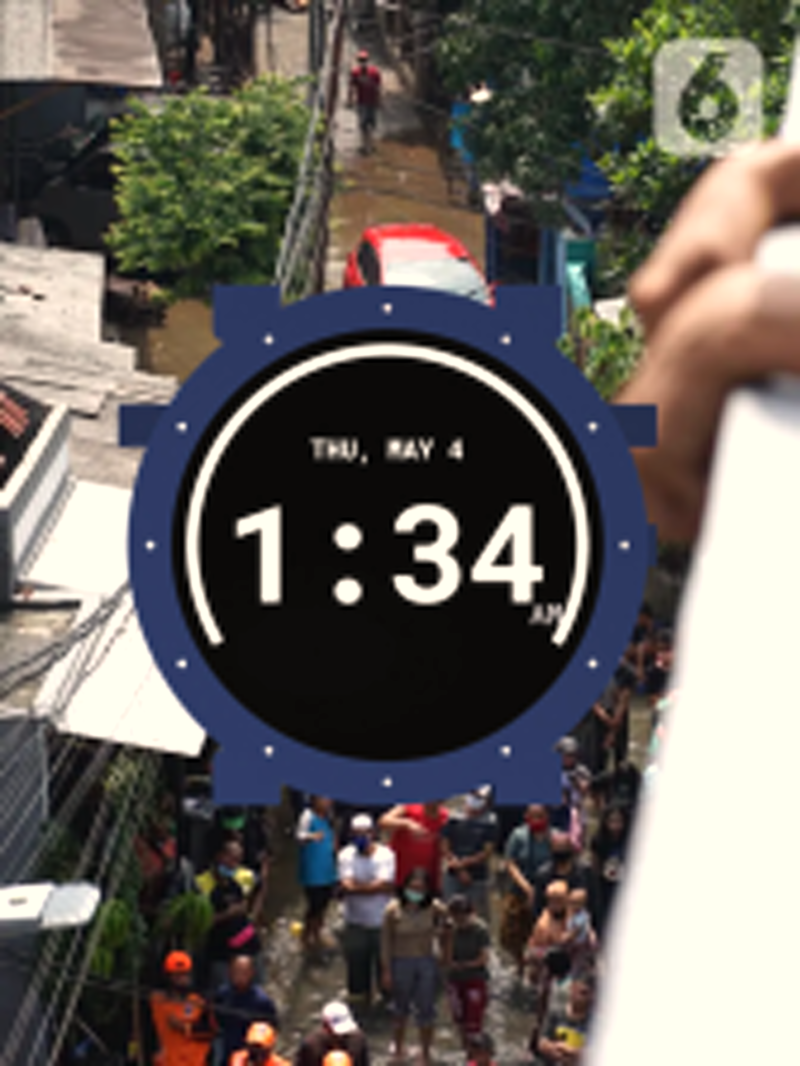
1:34
